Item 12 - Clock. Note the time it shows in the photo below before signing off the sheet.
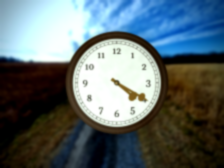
4:20
